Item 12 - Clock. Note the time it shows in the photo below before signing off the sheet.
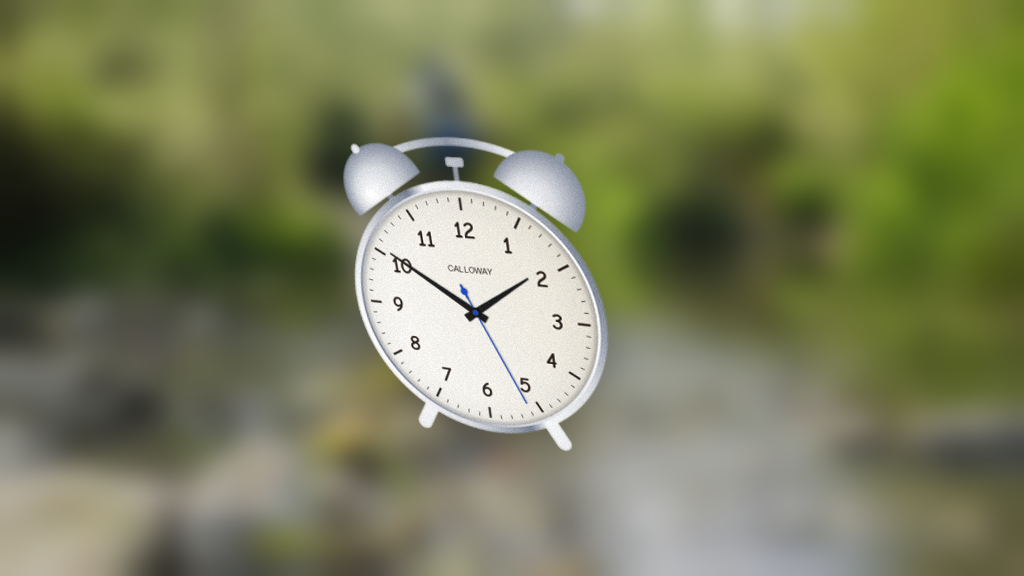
1:50:26
